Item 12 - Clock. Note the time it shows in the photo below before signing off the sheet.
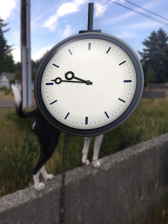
9:46
